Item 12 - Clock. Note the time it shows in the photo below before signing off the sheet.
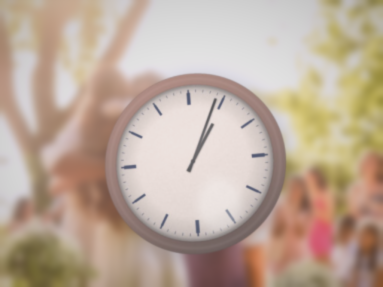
1:04
